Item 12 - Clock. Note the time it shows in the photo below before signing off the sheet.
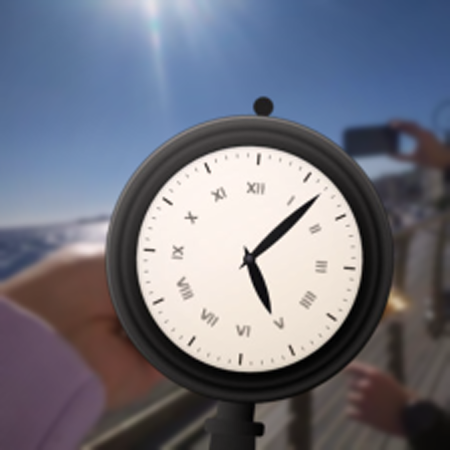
5:07
